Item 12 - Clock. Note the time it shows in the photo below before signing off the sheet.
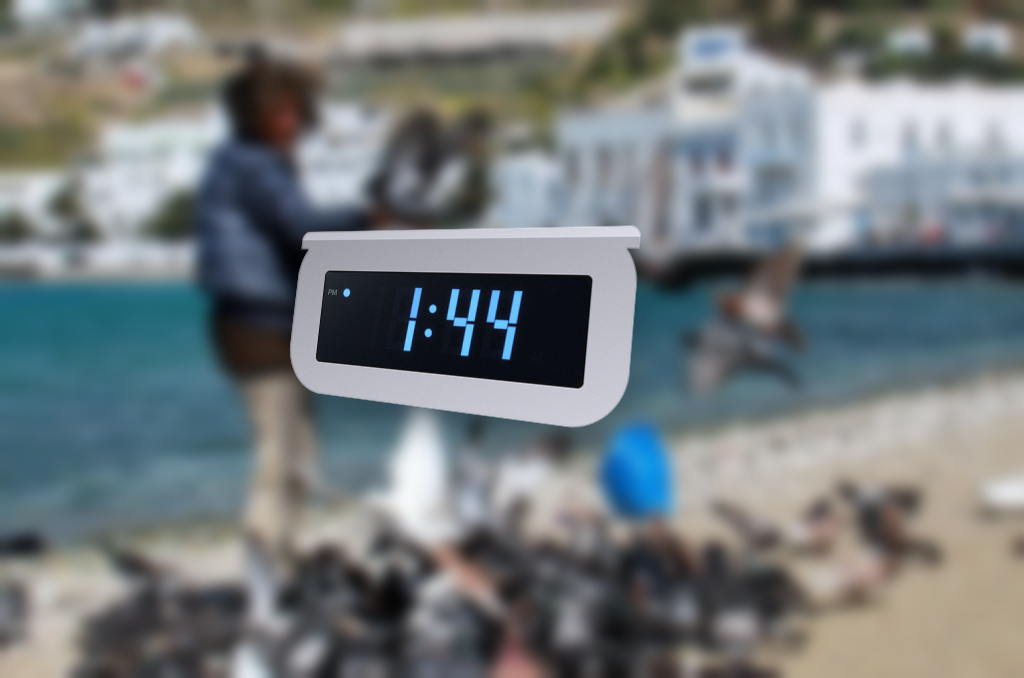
1:44
